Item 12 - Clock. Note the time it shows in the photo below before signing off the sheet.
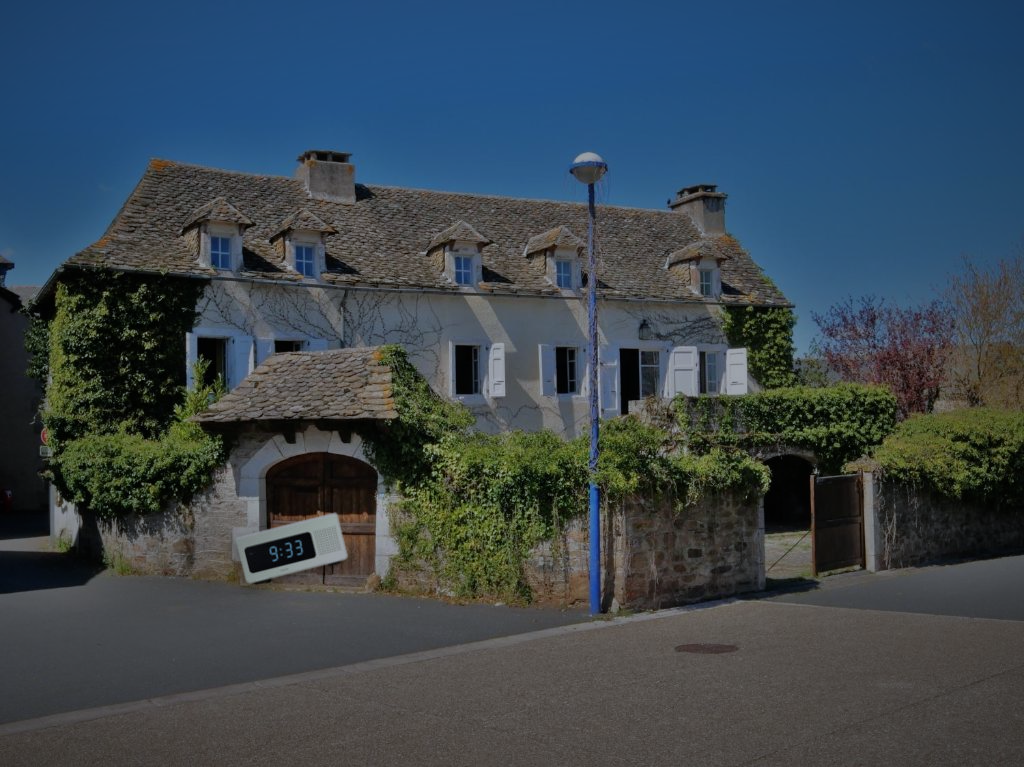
9:33
